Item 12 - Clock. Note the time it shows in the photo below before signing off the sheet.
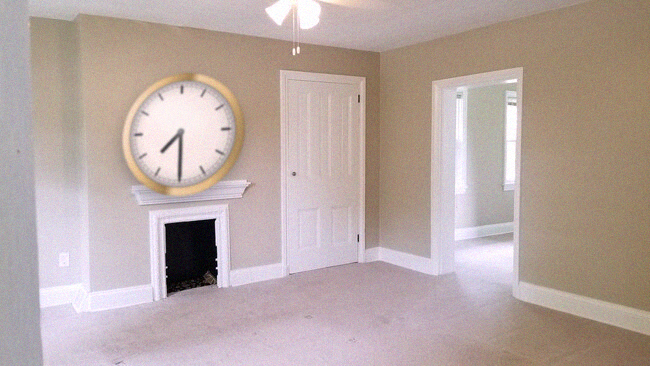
7:30
